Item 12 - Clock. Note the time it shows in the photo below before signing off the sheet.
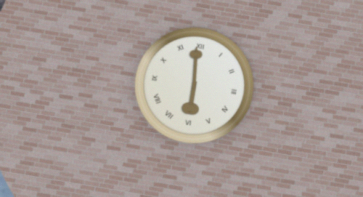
5:59
